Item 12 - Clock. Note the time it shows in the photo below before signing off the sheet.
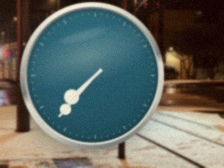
7:37
